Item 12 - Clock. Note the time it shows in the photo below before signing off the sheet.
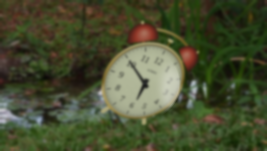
5:50
